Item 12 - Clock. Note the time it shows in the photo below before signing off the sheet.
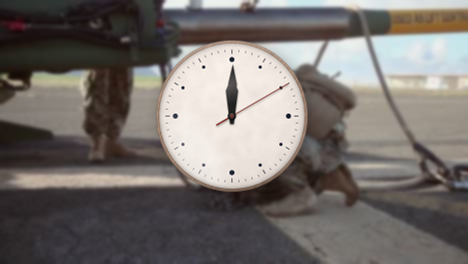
12:00:10
